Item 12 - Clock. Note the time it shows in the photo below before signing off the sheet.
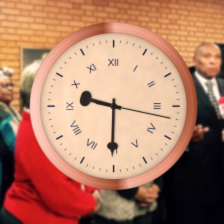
9:30:17
